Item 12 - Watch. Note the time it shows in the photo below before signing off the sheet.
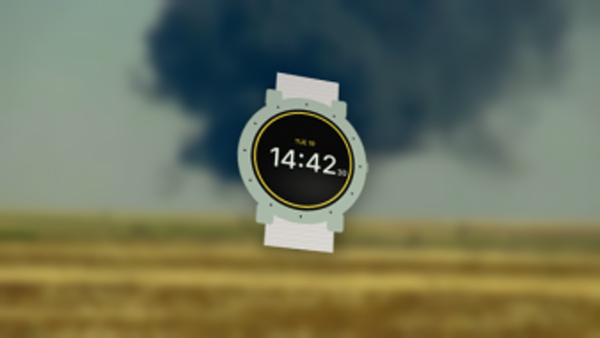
14:42
